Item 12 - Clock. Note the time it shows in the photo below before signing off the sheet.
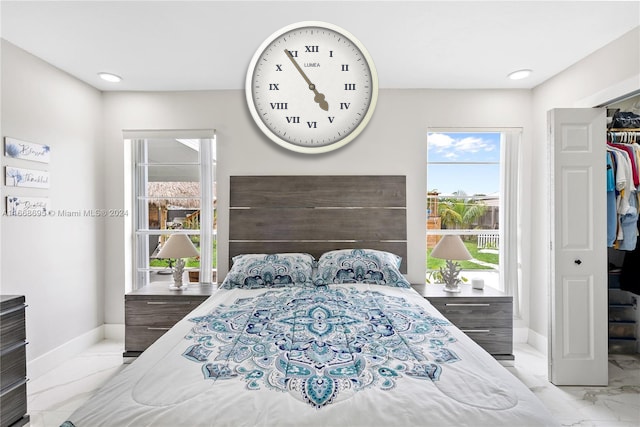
4:54
